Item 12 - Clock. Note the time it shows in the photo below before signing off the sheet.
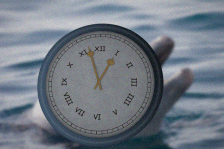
12:57
